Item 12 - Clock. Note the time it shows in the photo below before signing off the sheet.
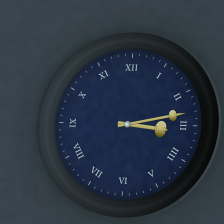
3:13
